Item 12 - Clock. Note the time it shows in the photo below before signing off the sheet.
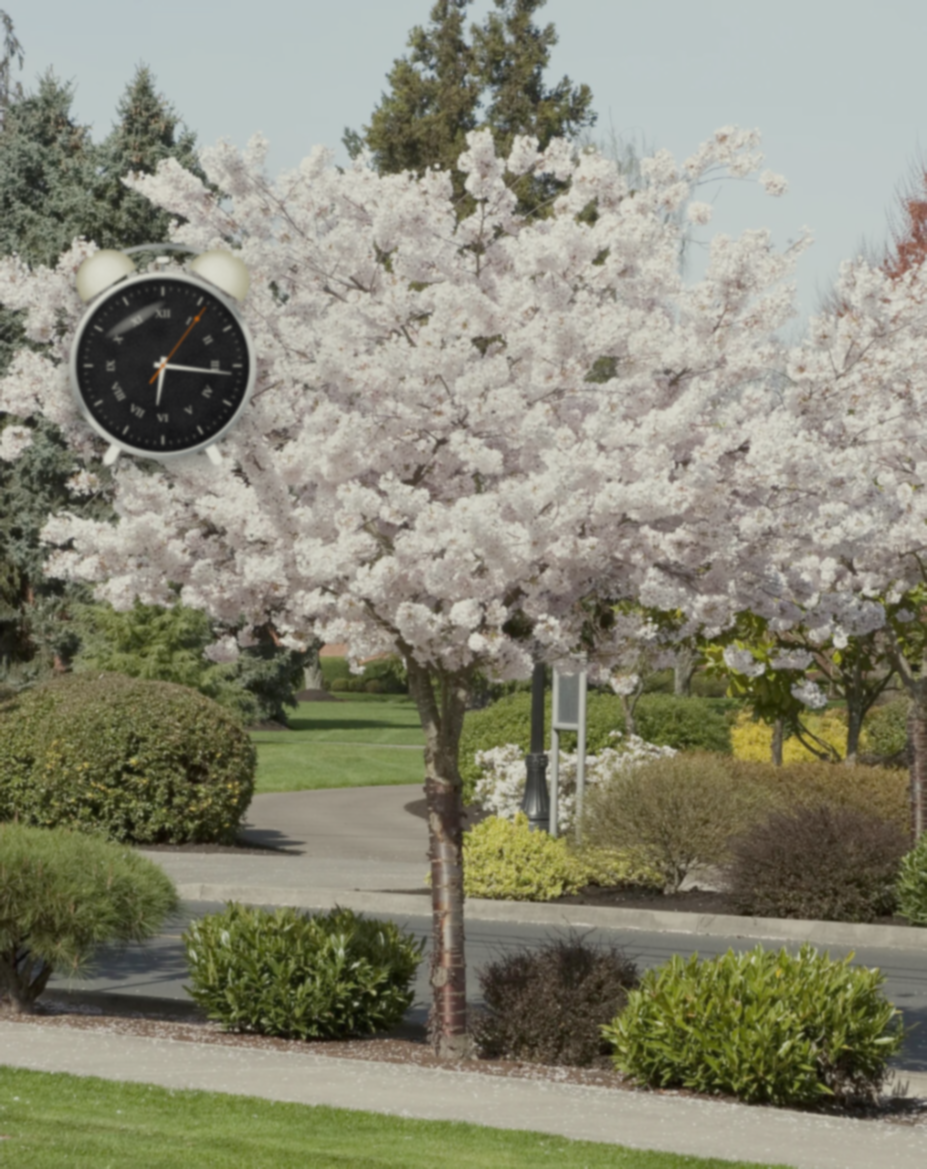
6:16:06
